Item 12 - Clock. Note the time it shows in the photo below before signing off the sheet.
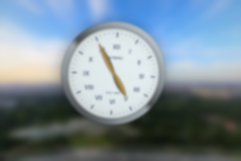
4:55
